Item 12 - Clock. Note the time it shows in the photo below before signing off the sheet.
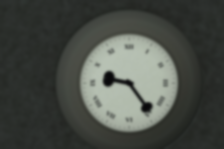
9:24
